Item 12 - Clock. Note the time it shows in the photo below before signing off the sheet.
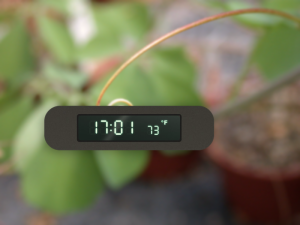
17:01
